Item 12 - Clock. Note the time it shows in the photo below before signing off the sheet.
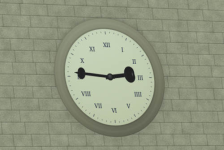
2:46
